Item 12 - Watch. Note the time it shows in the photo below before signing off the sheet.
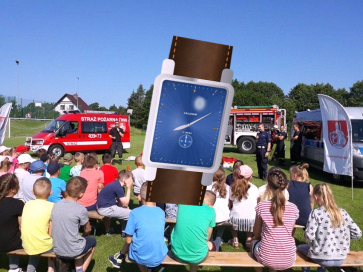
8:09
